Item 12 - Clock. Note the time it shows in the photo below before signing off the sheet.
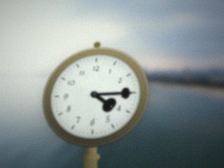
4:15
